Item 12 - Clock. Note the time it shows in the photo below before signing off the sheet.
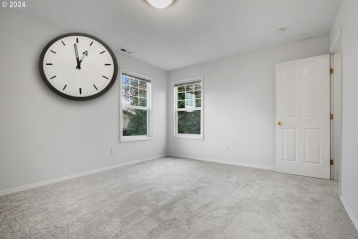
12:59
